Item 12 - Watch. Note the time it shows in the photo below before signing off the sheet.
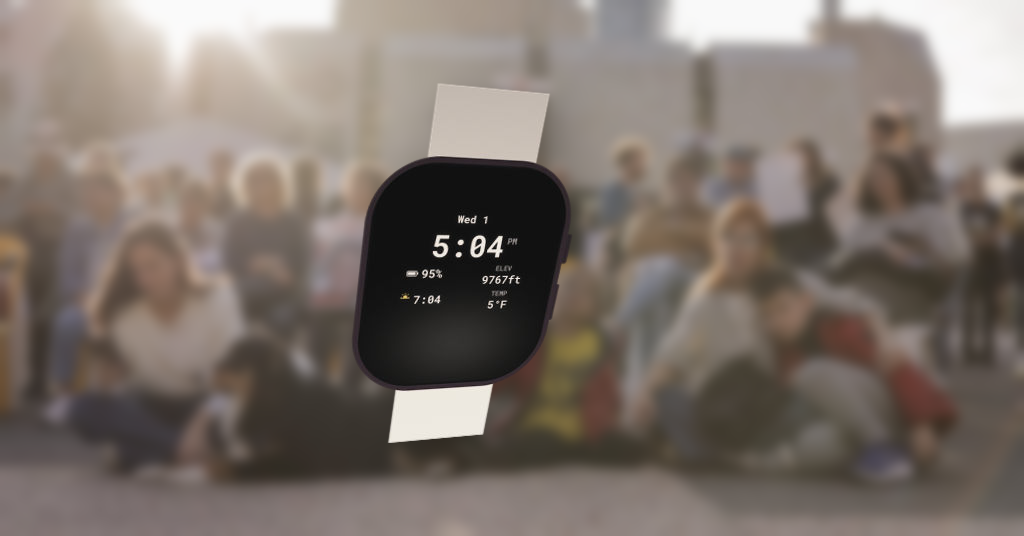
5:04
